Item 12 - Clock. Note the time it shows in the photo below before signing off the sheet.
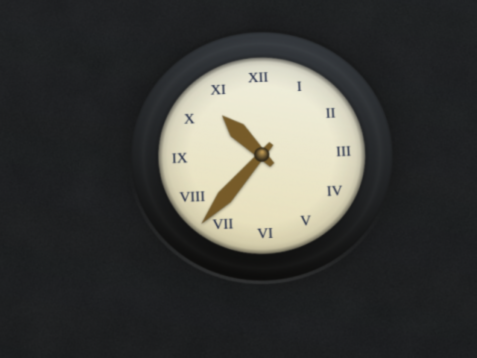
10:37
